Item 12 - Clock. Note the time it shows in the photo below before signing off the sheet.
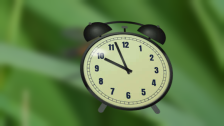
9:57
